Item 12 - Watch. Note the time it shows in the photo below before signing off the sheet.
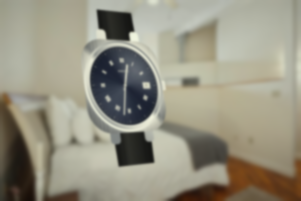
12:32
